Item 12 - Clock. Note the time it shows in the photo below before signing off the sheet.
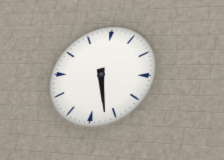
5:27
